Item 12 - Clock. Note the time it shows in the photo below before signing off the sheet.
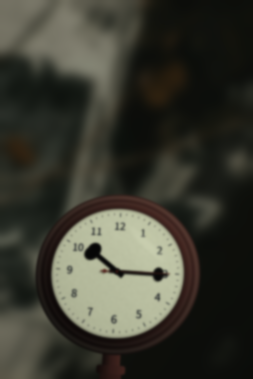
10:15:15
